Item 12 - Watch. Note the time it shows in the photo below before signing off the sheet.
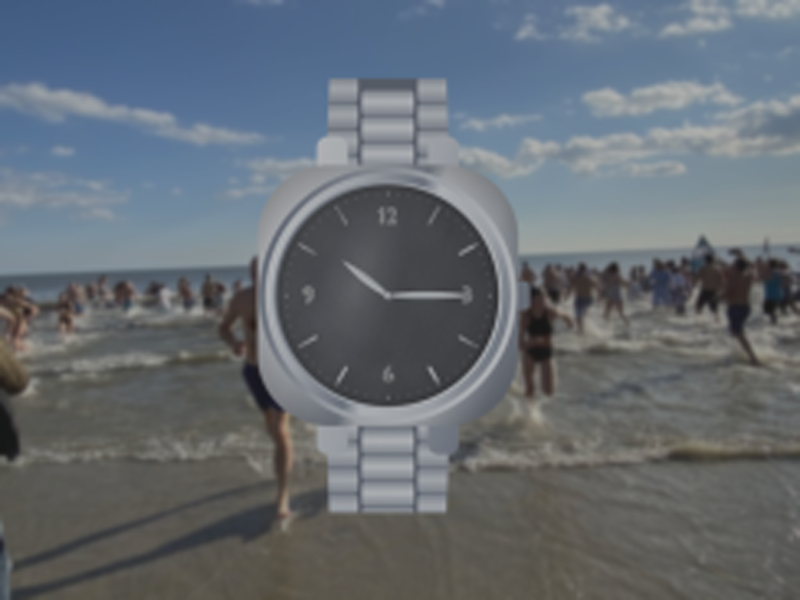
10:15
